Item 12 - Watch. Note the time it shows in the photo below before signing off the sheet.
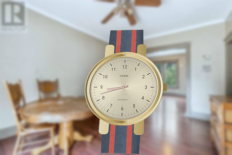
8:42
